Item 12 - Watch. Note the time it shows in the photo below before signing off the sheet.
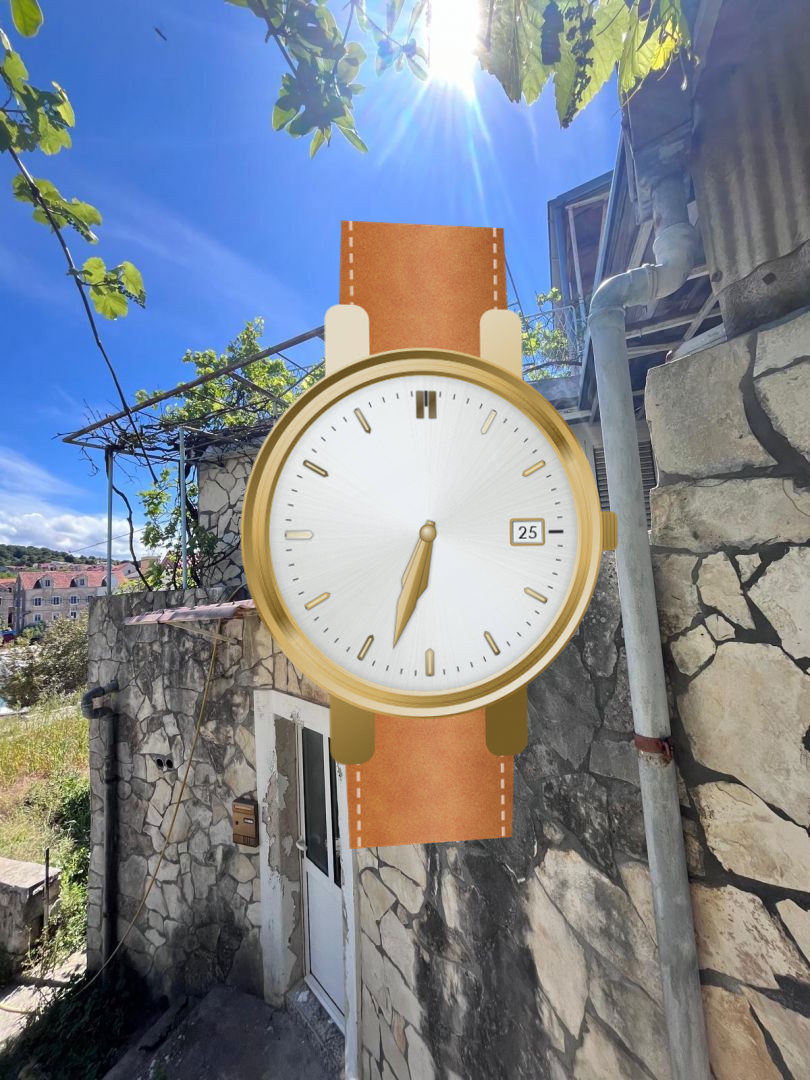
6:33
